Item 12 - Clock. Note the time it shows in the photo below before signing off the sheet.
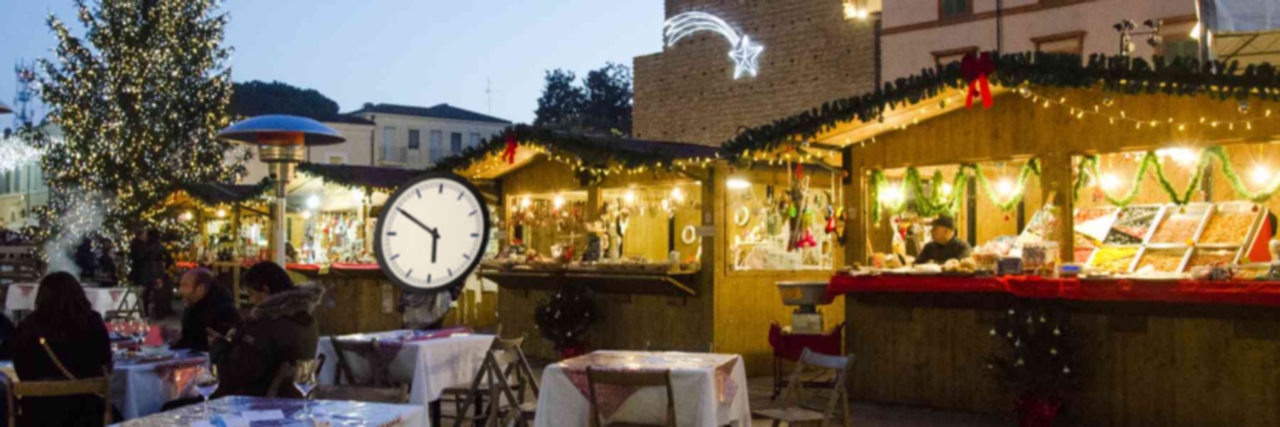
5:50
